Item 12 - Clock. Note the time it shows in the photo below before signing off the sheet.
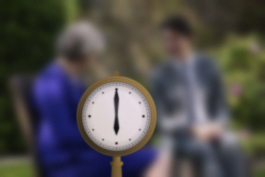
6:00
